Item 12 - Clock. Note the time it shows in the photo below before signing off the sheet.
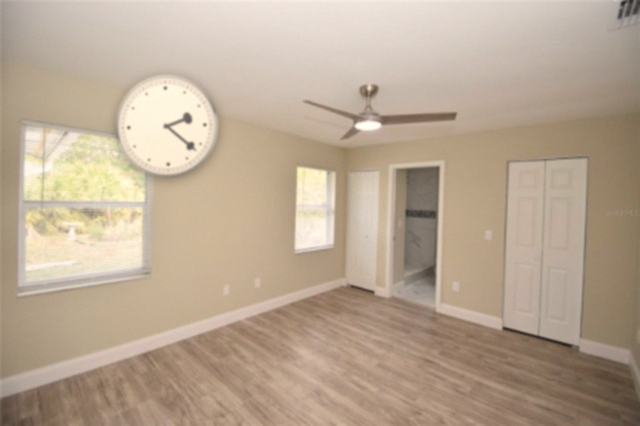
2:22
